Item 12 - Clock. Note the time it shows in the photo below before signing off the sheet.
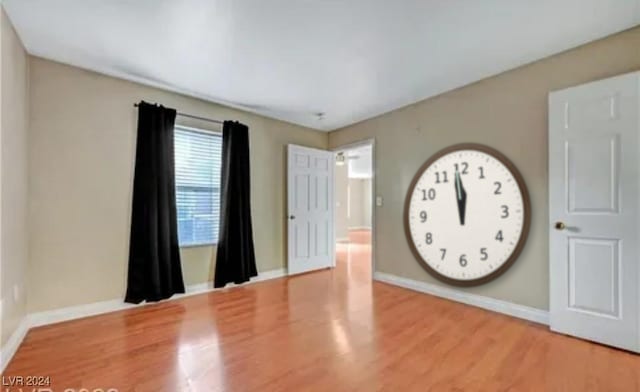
11:59
